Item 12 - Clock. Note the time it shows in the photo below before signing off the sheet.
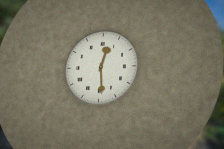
12:29
